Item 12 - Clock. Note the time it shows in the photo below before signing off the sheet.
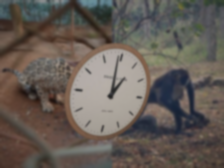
12:59
